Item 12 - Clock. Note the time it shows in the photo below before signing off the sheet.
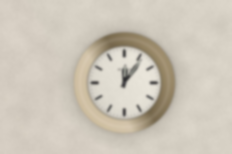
12:06
